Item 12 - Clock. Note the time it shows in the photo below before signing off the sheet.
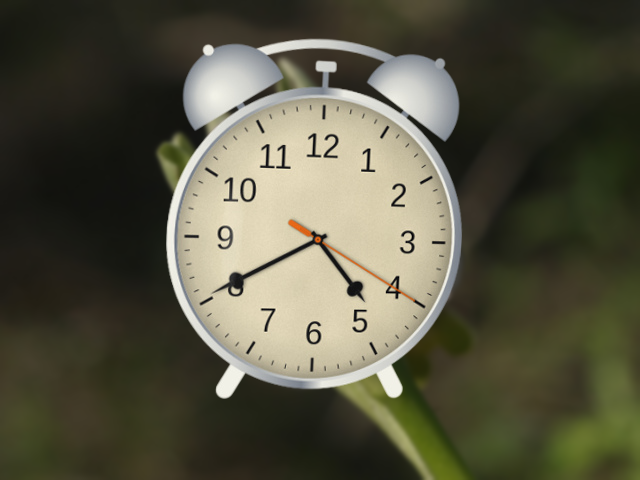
4:40:20
